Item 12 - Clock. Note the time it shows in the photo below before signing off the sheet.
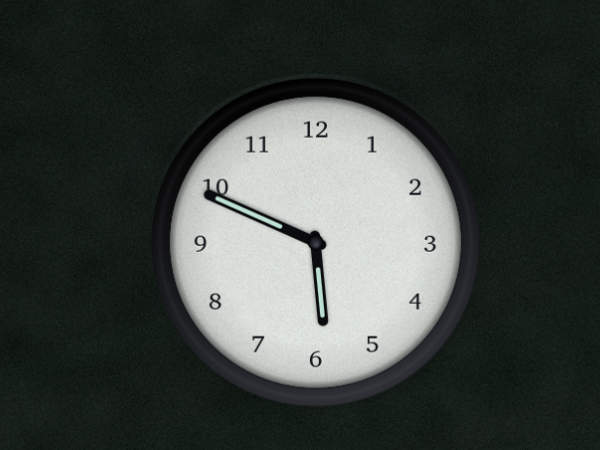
5:49
